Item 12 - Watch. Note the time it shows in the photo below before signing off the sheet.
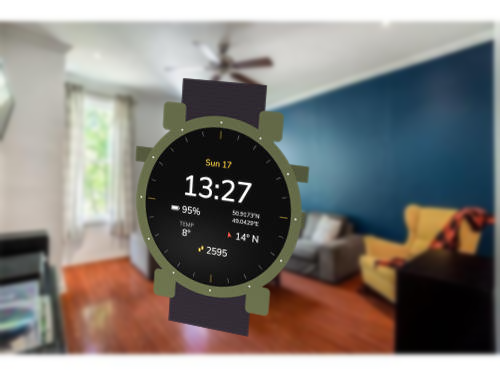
13:27
